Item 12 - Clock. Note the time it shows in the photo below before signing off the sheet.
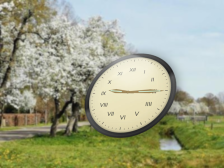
9:15
